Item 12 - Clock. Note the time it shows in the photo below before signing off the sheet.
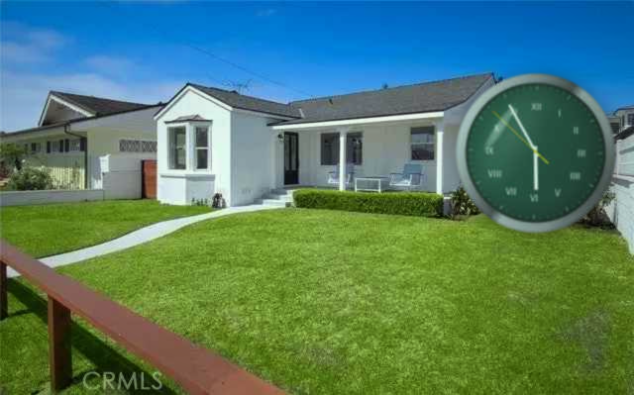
5:54:52
